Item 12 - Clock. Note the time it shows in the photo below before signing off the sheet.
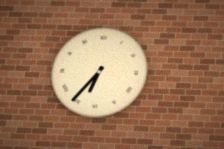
6:36
